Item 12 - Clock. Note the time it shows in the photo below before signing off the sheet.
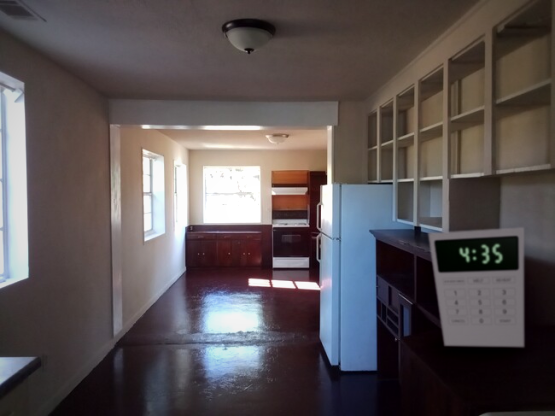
4:35
